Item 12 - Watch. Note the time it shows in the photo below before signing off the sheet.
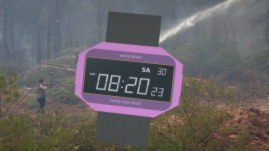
8:20
